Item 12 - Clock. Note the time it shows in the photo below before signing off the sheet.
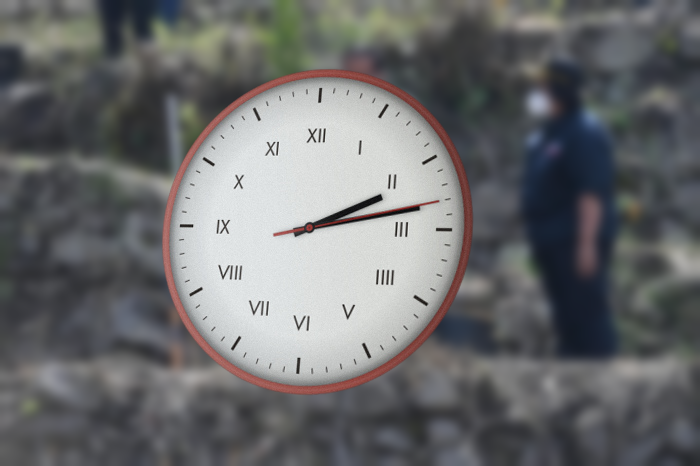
2:13:13
